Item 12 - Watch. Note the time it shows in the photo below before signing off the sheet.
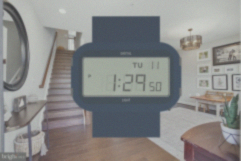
1:29
